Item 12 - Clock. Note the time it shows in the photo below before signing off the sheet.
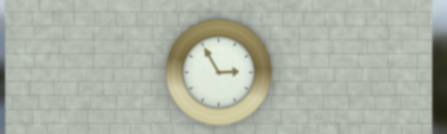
2:55
